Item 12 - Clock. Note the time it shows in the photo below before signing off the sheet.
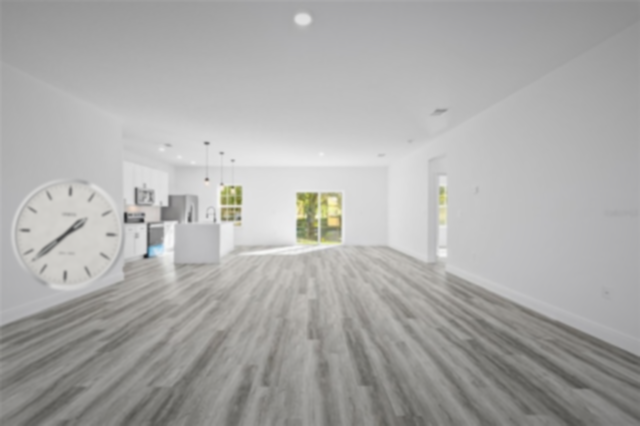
1:38
